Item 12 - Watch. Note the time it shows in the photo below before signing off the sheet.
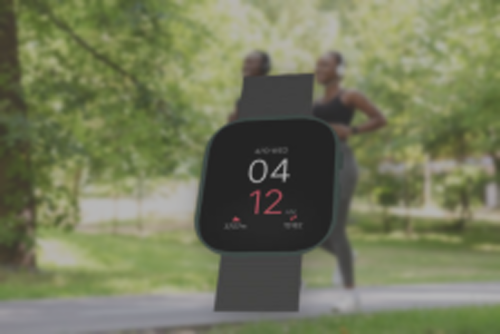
4:12
